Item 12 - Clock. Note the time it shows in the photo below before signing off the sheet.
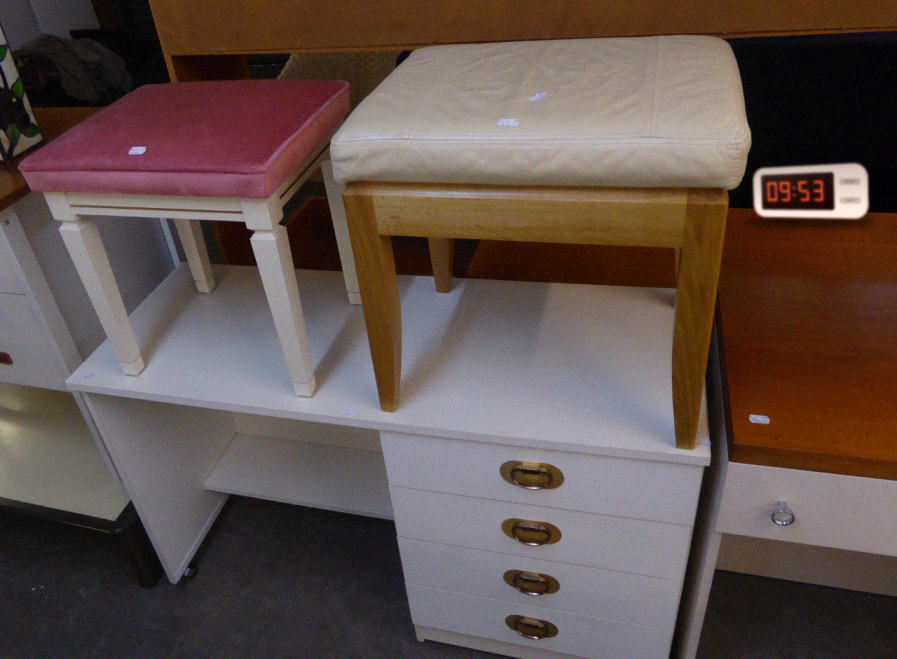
9:53
